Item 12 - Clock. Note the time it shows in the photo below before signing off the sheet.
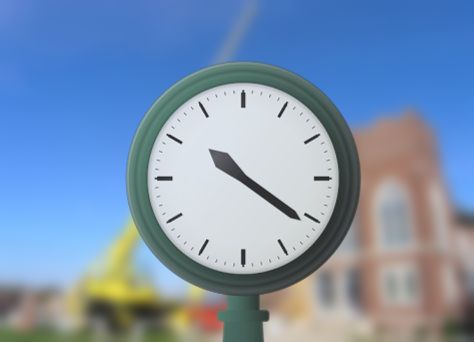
10:21
